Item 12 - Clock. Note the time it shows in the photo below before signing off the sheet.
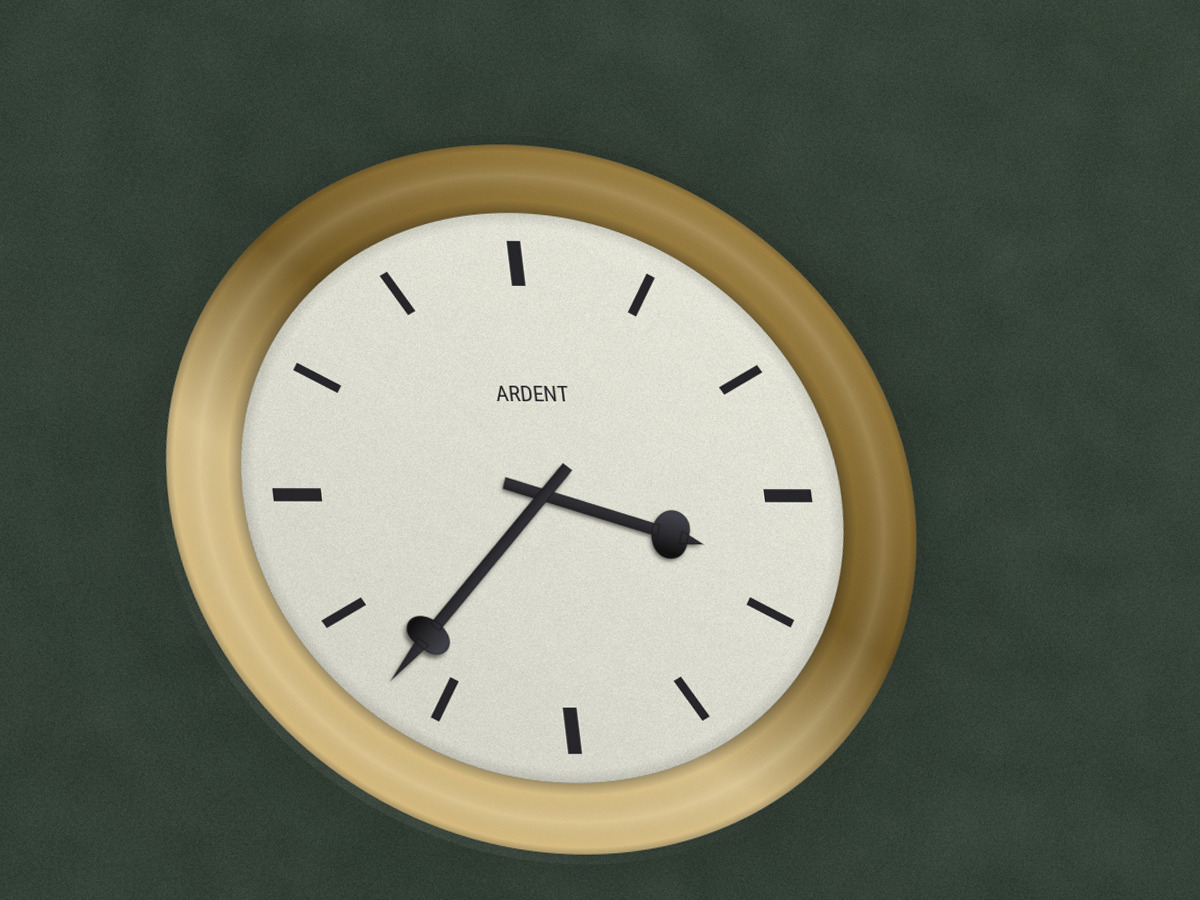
3:37
